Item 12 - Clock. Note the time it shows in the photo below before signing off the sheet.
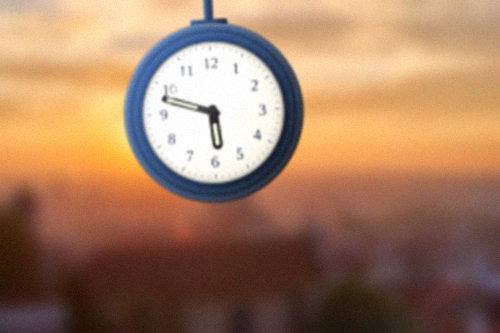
5:48
